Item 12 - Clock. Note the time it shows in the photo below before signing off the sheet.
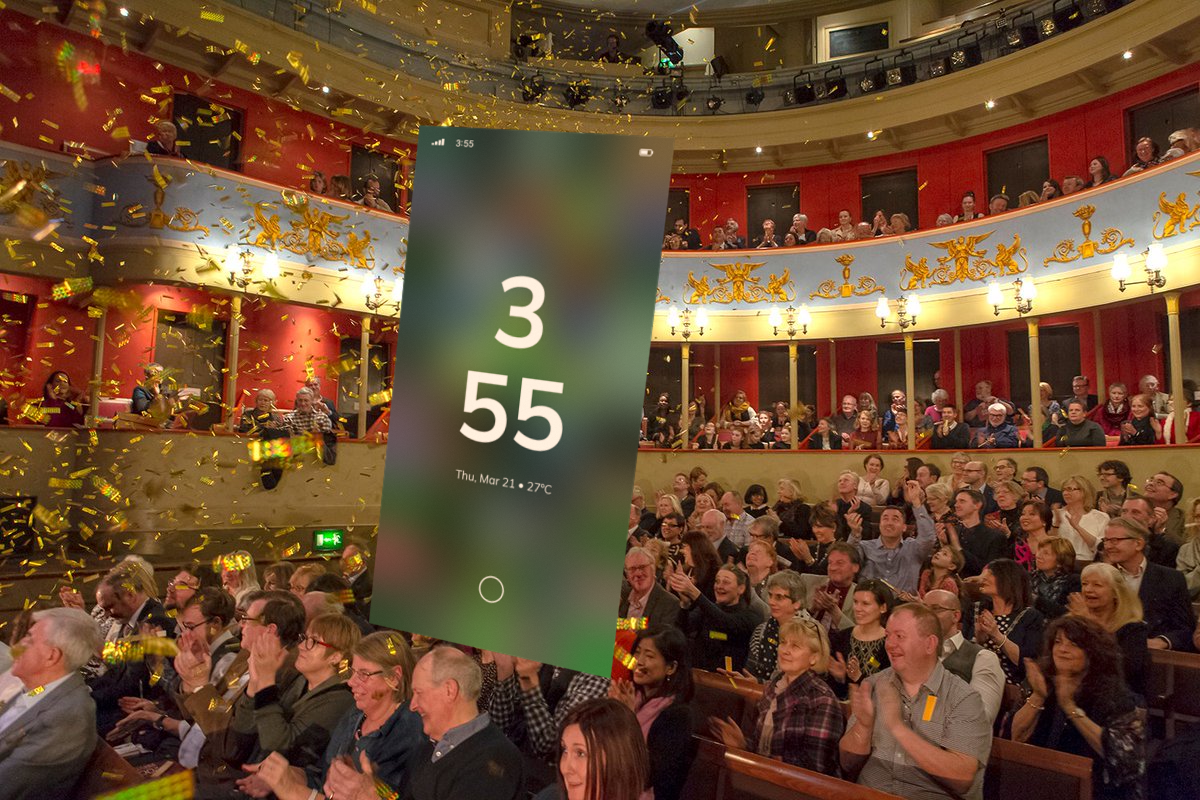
3:55
